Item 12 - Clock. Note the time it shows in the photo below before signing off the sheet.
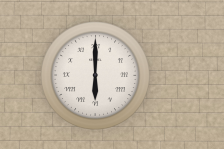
6:00
